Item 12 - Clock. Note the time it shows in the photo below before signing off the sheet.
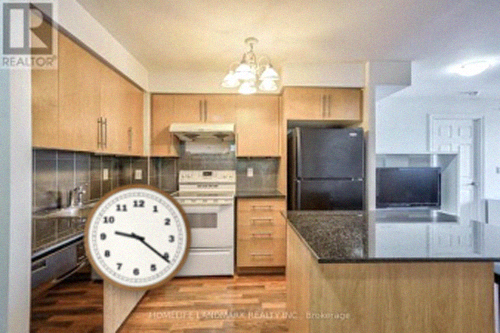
9:21
